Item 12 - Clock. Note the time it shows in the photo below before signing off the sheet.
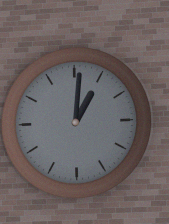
1:01
